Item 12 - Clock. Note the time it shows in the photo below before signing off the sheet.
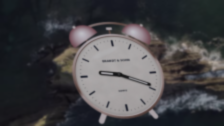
9:19
